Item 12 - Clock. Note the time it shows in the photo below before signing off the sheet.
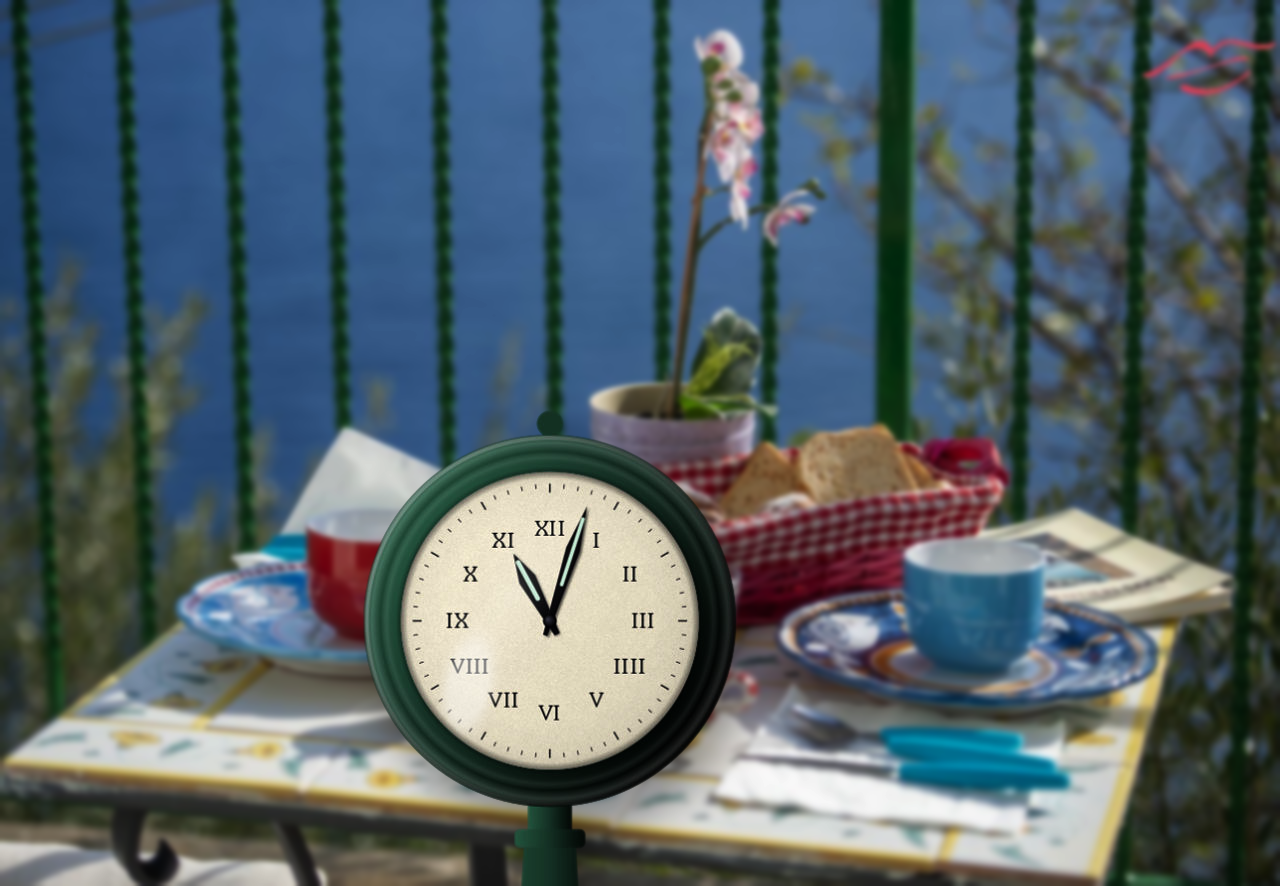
11:03
